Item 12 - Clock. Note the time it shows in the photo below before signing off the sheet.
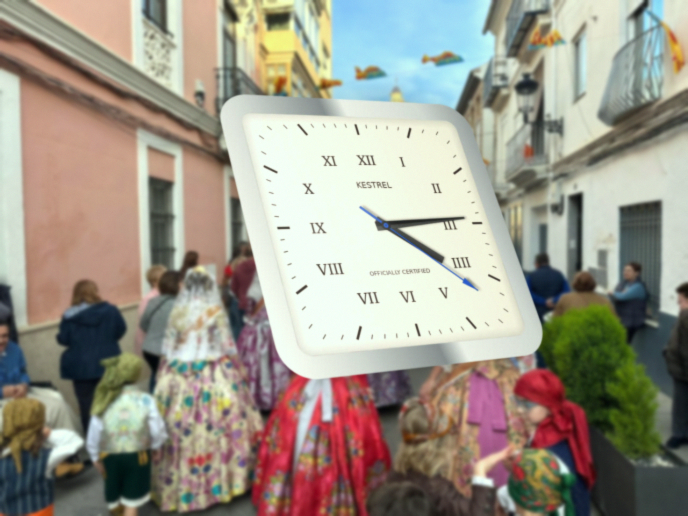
4:14:22
